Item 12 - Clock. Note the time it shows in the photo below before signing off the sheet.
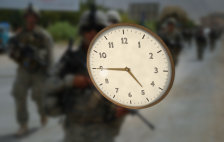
4:45
